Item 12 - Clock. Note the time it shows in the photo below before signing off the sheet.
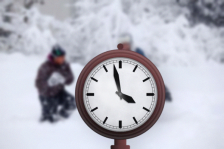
3:58
